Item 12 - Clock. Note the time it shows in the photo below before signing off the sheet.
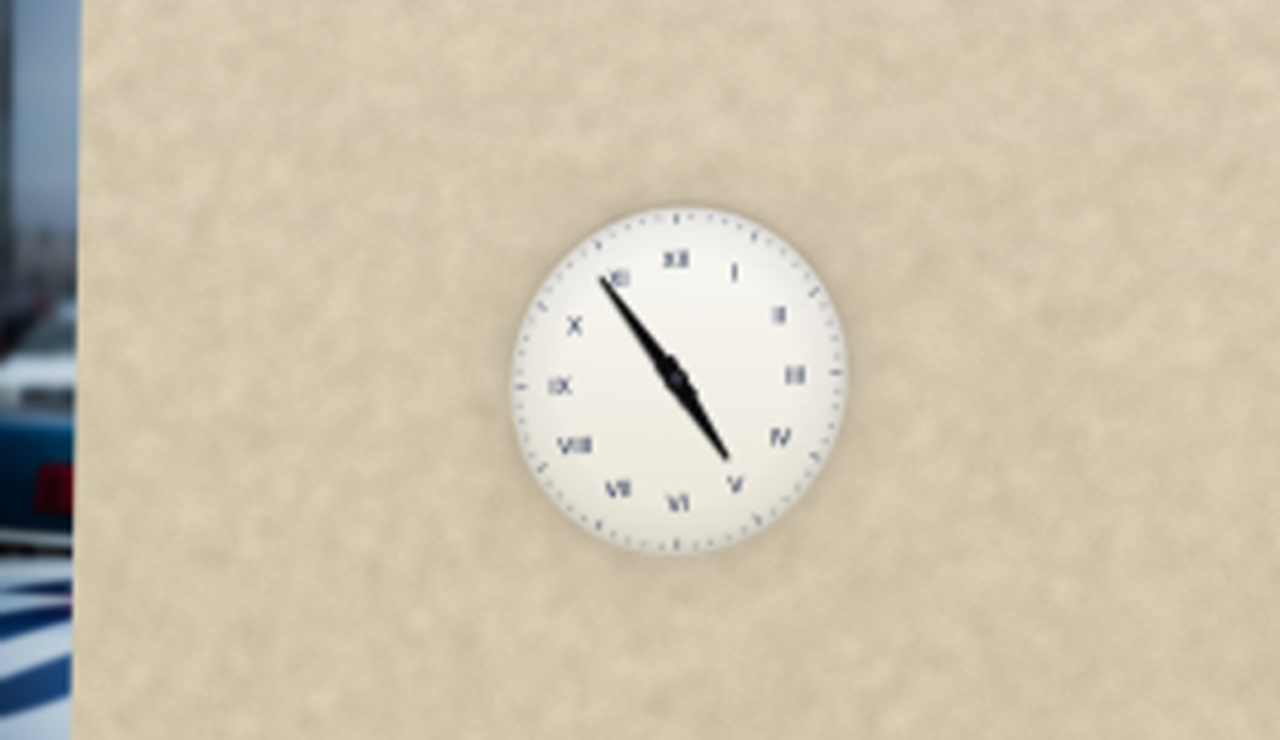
4:54
